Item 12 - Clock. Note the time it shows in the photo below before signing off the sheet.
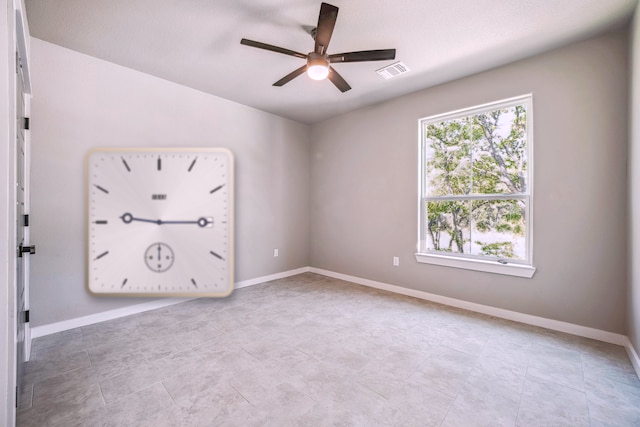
9:15
